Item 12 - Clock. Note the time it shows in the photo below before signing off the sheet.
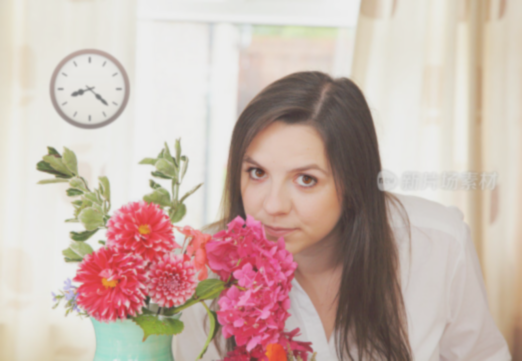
8:22
